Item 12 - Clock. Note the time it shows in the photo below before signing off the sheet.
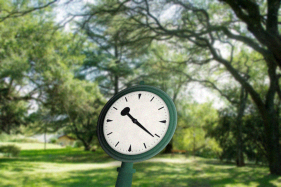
10:21
